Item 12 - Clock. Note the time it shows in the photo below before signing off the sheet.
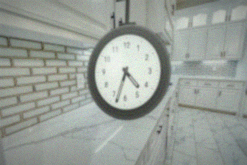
4:33
